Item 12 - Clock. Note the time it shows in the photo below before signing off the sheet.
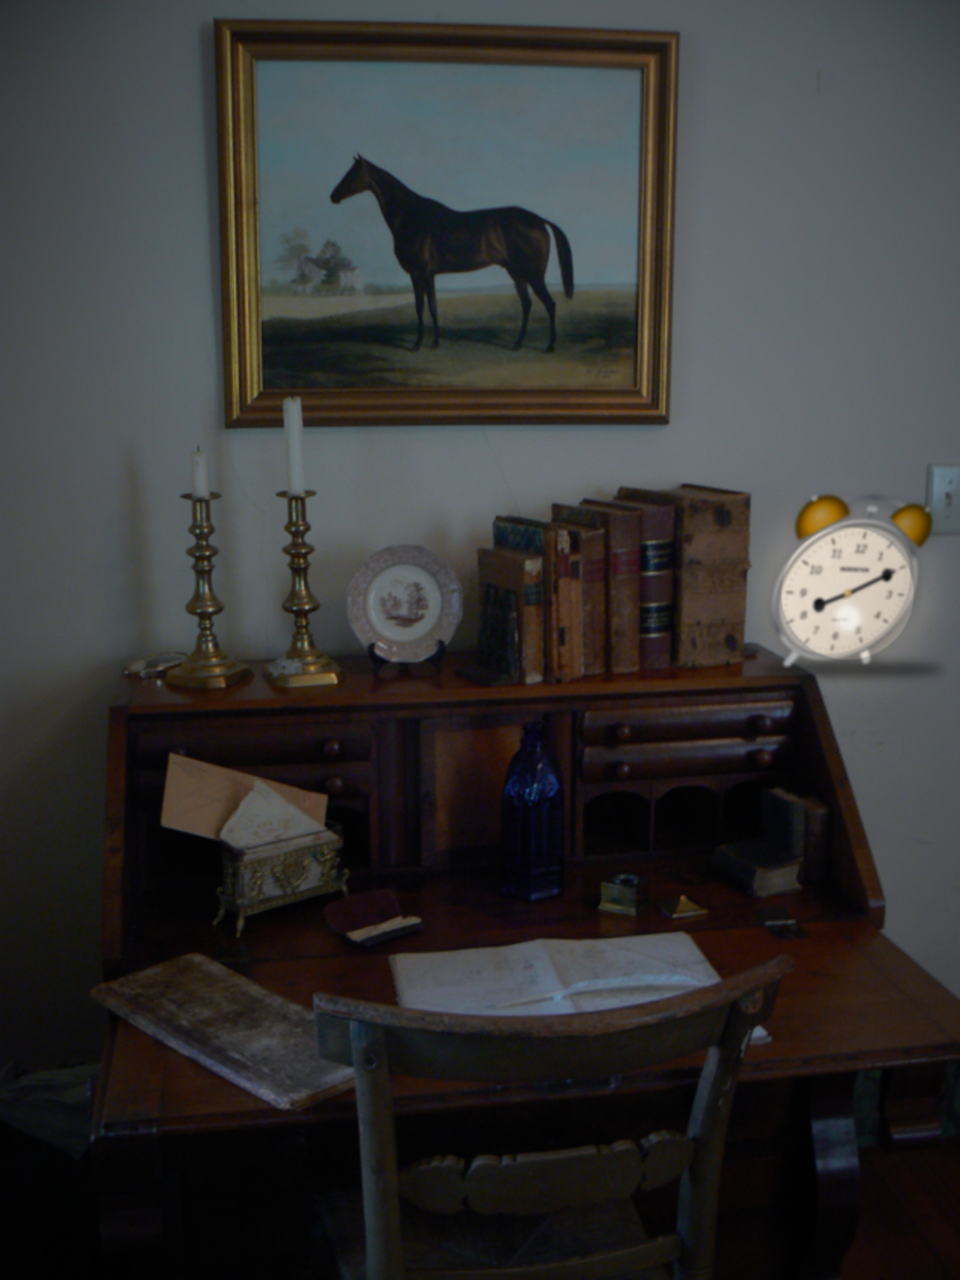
8:10
